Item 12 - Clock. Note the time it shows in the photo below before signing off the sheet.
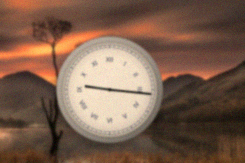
9:16
